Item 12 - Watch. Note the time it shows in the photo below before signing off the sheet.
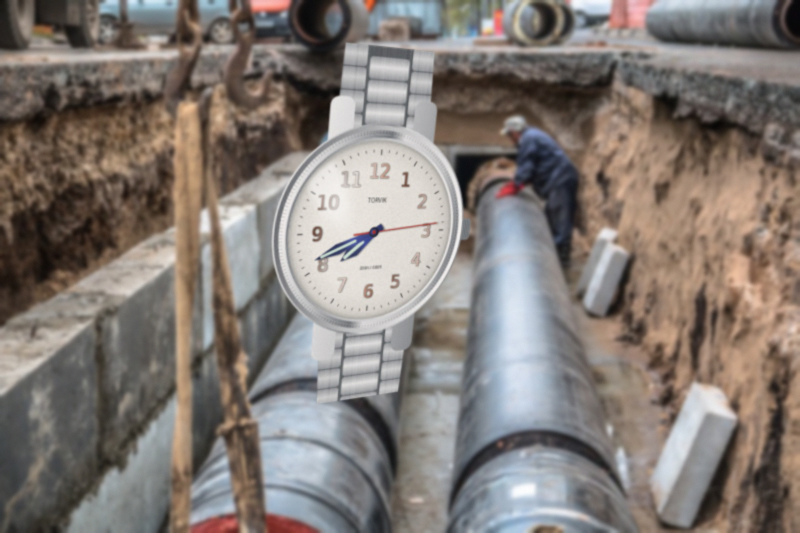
7:41:14
